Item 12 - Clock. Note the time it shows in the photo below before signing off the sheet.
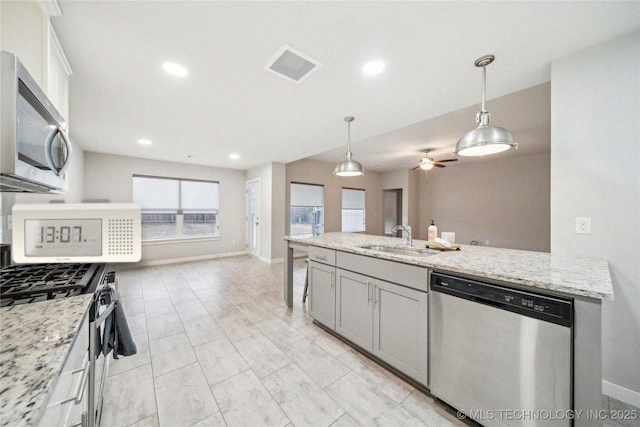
13:07
